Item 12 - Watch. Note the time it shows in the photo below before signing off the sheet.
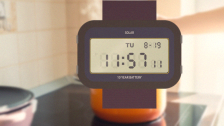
11:57:11
